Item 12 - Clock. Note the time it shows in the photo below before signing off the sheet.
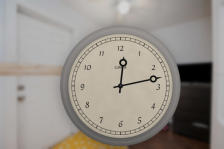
12:13
